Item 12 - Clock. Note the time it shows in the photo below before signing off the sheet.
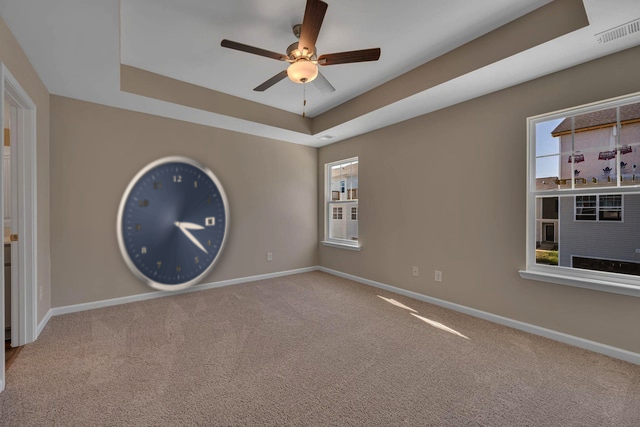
3:22
